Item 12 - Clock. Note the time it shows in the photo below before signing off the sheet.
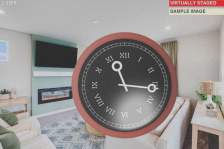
11:16
